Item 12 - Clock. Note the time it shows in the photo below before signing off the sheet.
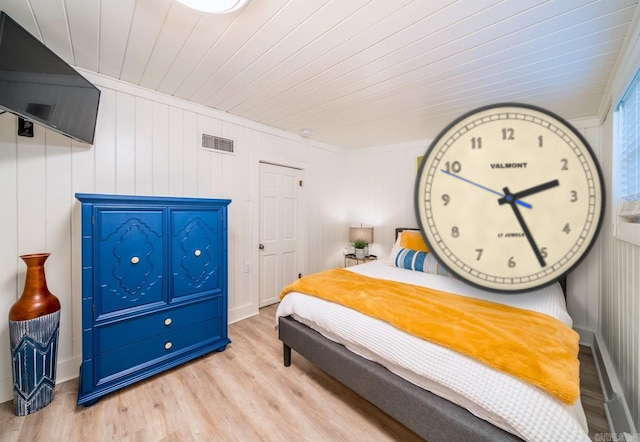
2:25:49
